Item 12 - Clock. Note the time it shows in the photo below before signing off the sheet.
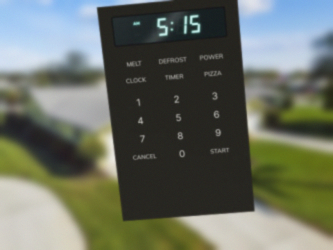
5:15
